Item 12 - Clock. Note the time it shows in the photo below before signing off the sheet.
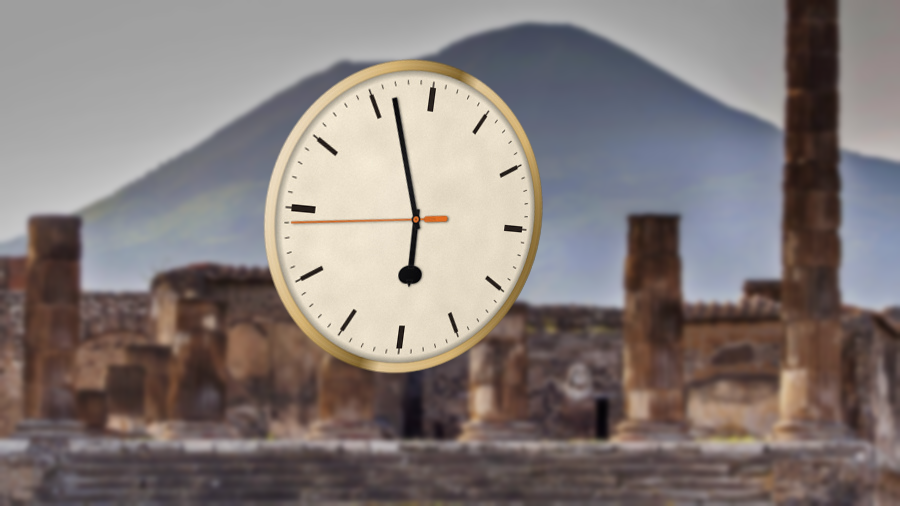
5:56:44
